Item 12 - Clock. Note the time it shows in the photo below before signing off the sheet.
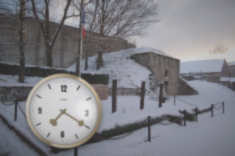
7:20
